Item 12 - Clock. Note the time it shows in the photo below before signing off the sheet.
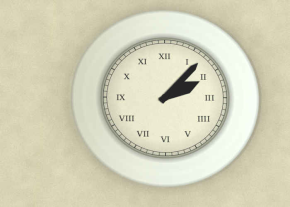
2:07
